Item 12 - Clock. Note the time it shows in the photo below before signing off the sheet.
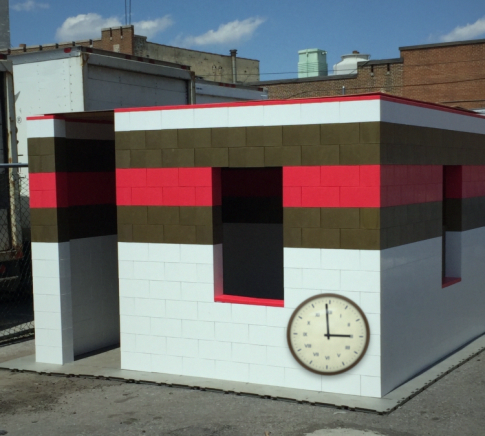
2:59
